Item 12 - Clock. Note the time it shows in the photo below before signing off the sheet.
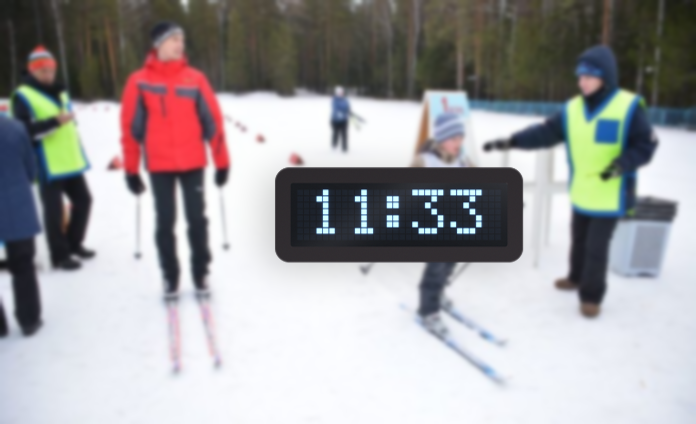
11:33
